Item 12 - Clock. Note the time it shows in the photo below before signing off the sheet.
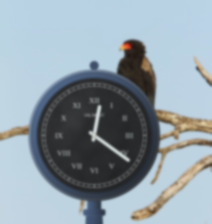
12:21
